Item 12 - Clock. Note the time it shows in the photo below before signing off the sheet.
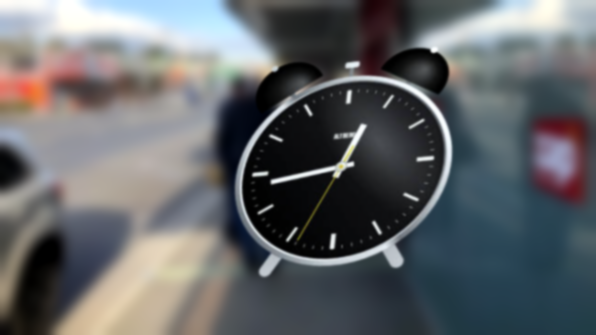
12:43:34
